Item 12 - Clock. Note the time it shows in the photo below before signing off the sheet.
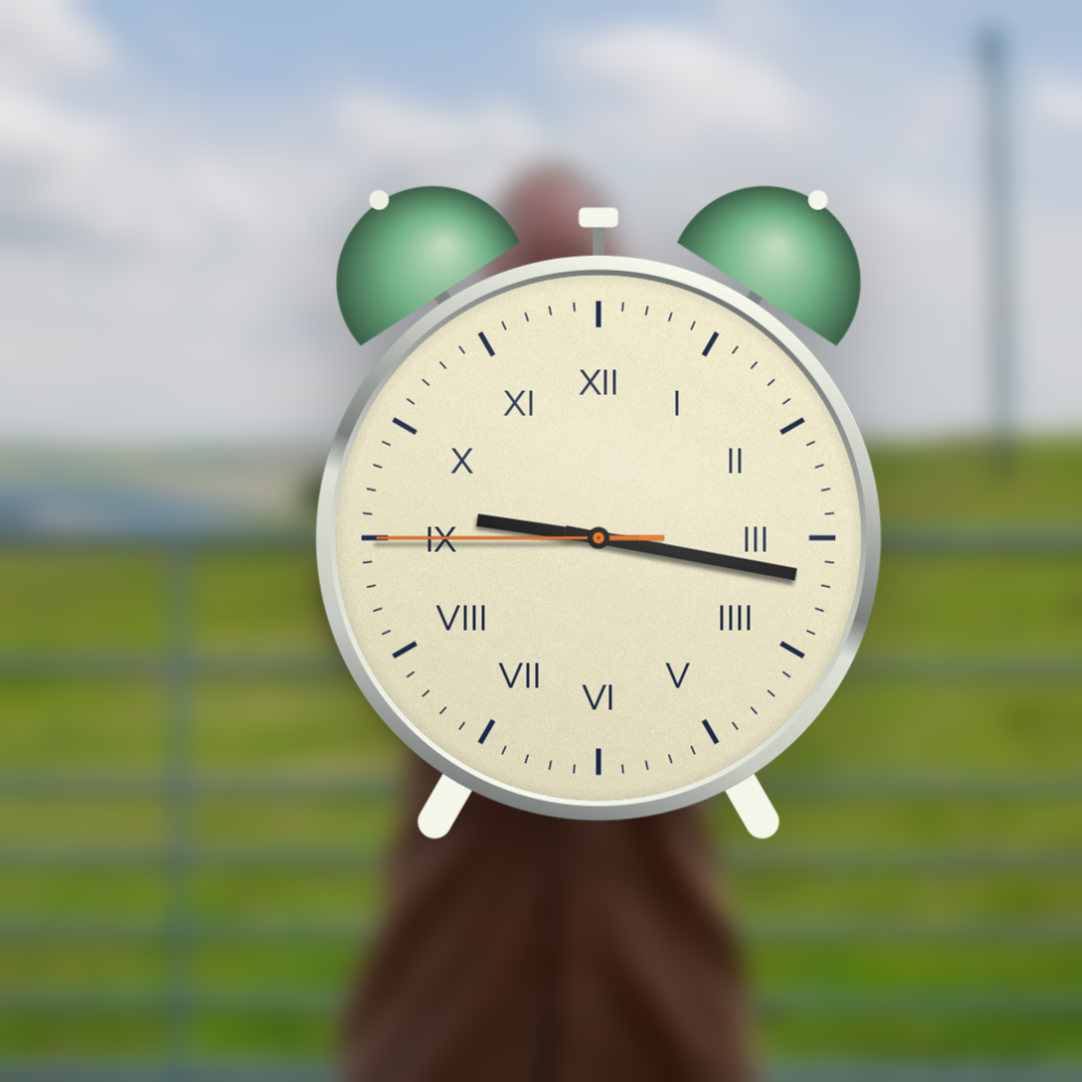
9:16:45
